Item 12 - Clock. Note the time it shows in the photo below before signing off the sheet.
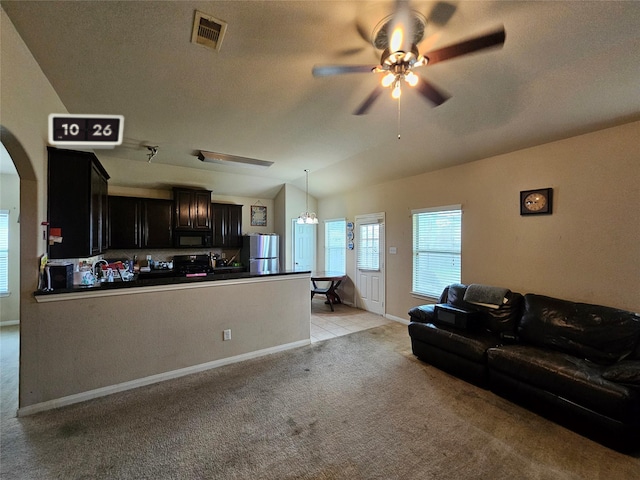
10:26
